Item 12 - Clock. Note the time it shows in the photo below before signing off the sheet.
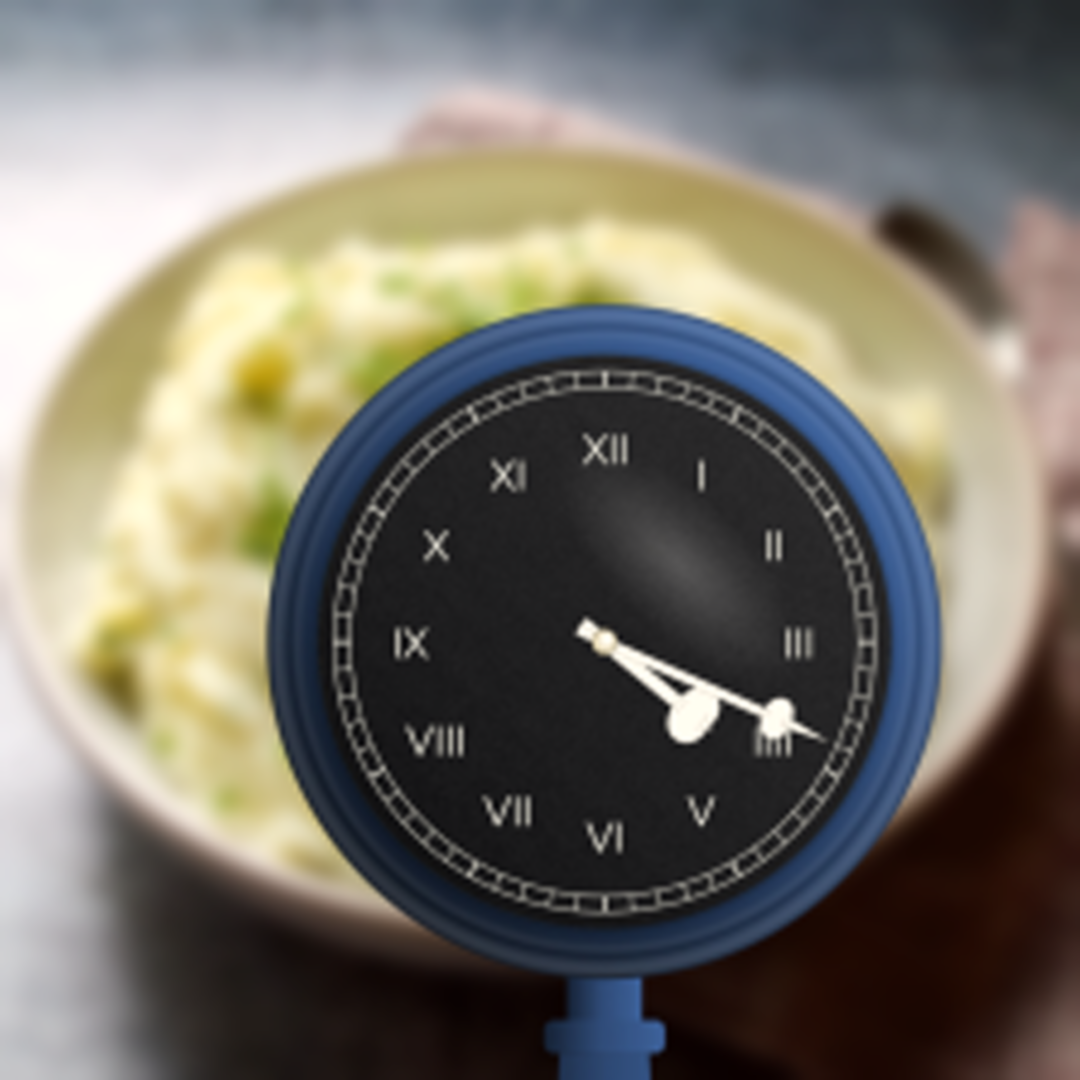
4:19
